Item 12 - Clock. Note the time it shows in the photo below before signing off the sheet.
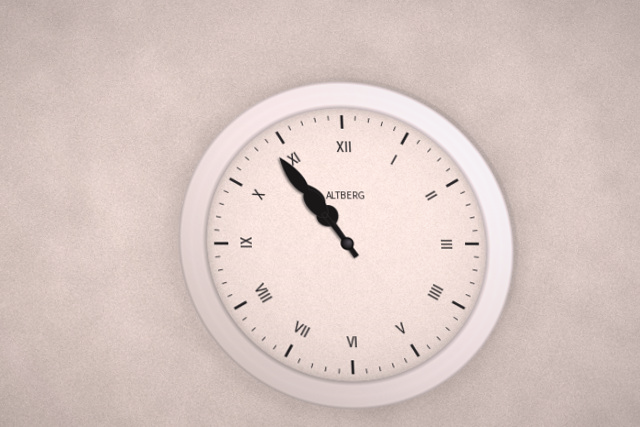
10:54
